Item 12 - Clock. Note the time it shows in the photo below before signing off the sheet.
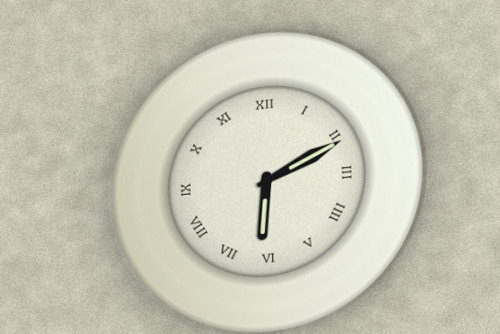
6:11
